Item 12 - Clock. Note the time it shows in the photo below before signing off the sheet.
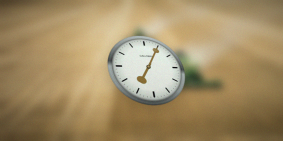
7:05
